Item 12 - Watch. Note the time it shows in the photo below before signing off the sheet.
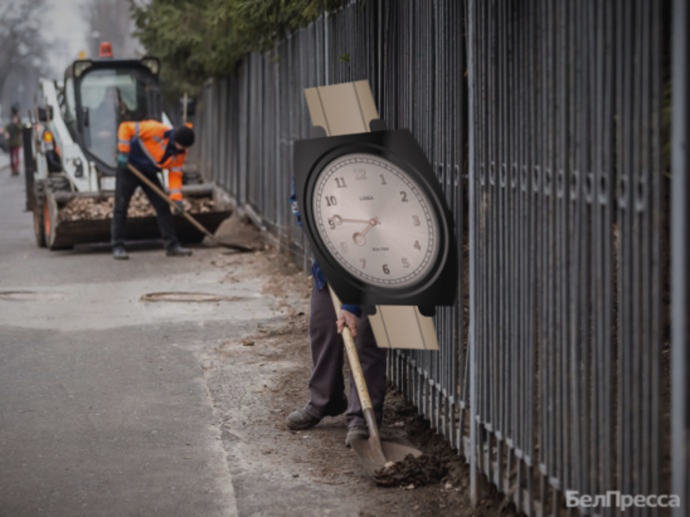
7:46
